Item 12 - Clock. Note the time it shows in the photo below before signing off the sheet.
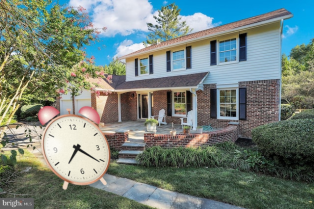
7:21
